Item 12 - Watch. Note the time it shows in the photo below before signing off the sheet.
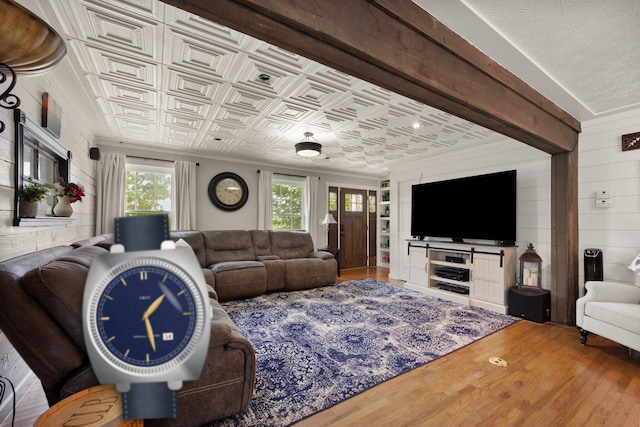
1:28
